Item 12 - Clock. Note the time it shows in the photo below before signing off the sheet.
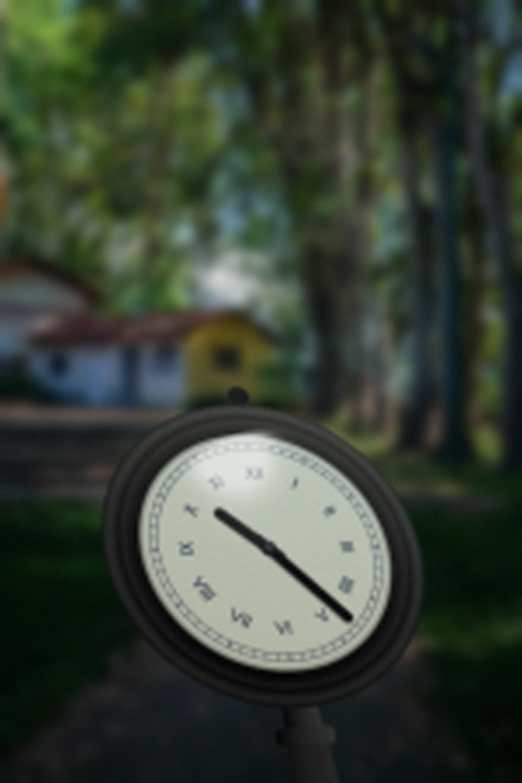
10:23
